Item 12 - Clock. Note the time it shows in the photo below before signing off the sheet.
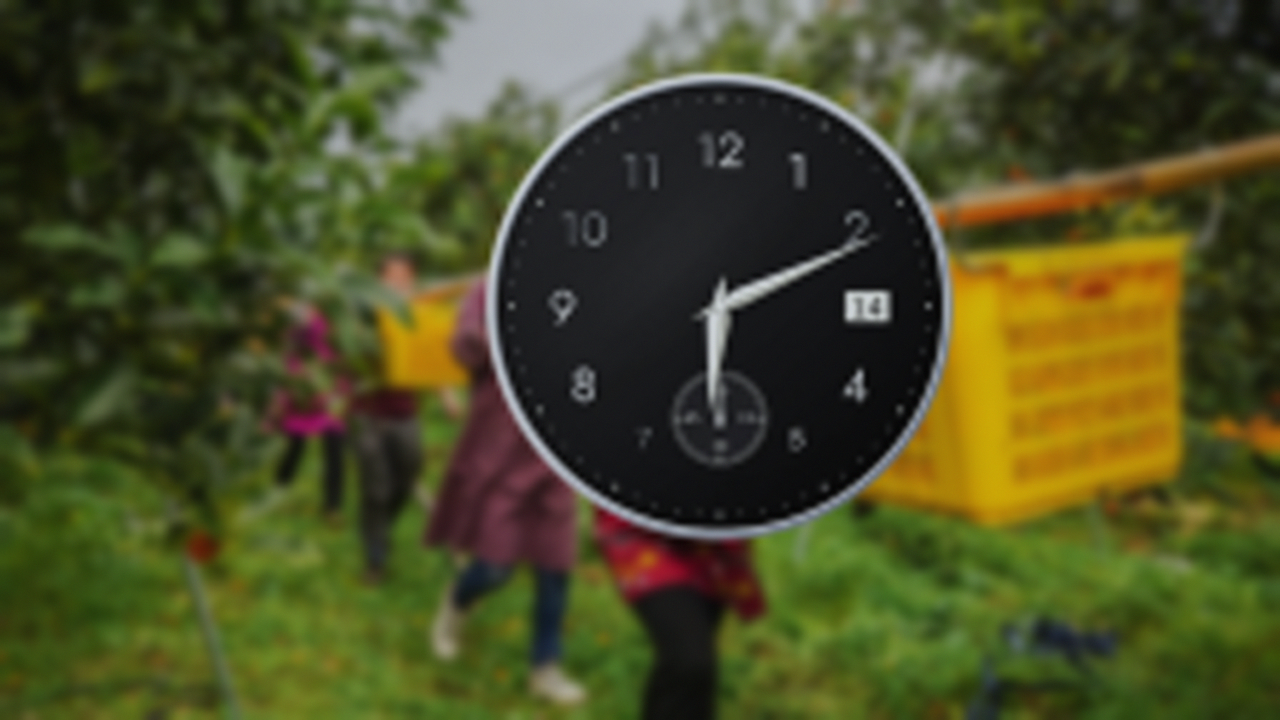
6:11
